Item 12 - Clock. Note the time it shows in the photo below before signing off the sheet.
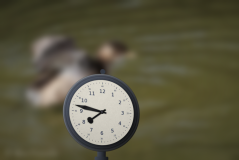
7:47
